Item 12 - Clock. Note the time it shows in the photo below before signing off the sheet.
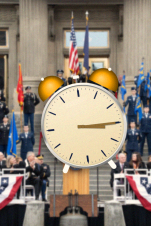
3:15
